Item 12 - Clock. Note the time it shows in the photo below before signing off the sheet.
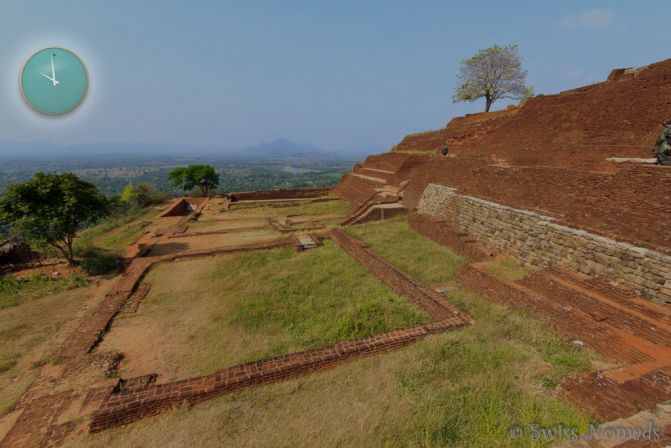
9:59
